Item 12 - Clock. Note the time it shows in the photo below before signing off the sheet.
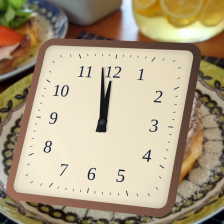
11:58
